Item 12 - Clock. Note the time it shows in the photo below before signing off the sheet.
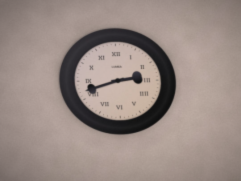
2:42
